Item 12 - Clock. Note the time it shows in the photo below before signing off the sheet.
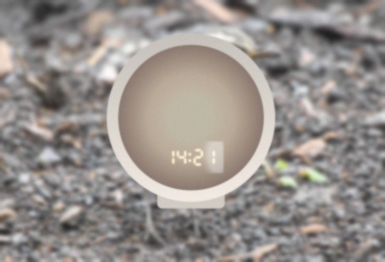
14:21
